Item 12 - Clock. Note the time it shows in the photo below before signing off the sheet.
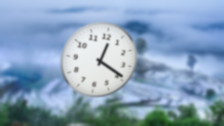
12:19
